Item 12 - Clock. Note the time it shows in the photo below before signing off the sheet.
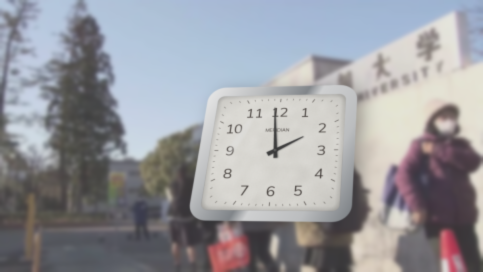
1:59
